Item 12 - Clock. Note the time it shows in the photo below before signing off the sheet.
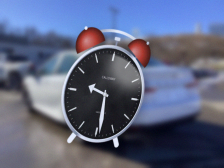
9:29
